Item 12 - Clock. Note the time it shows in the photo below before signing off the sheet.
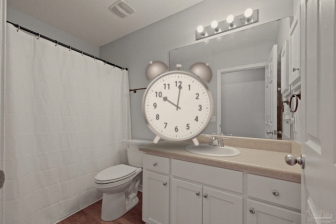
10:01
